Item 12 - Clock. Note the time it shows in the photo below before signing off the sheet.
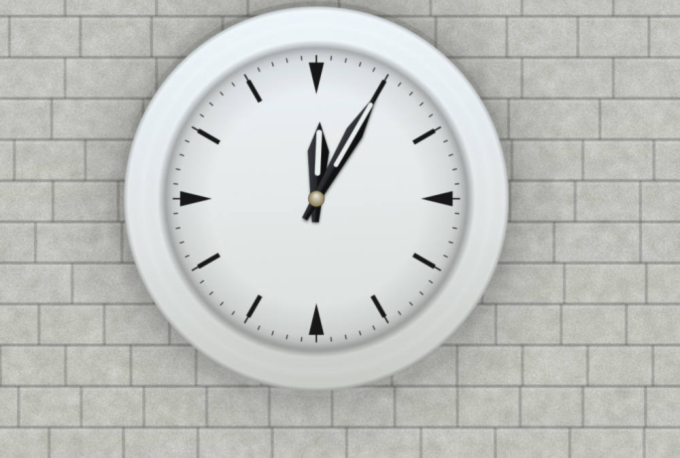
12:05
